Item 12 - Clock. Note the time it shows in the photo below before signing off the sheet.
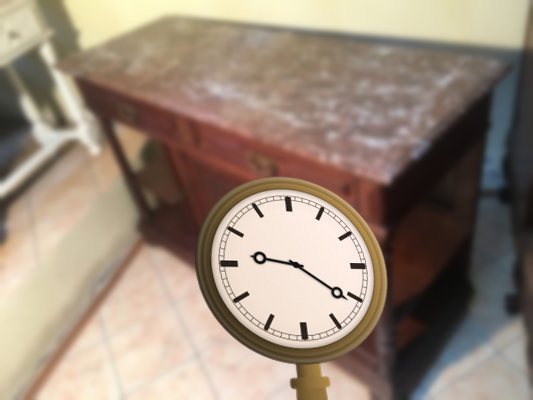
9:21
